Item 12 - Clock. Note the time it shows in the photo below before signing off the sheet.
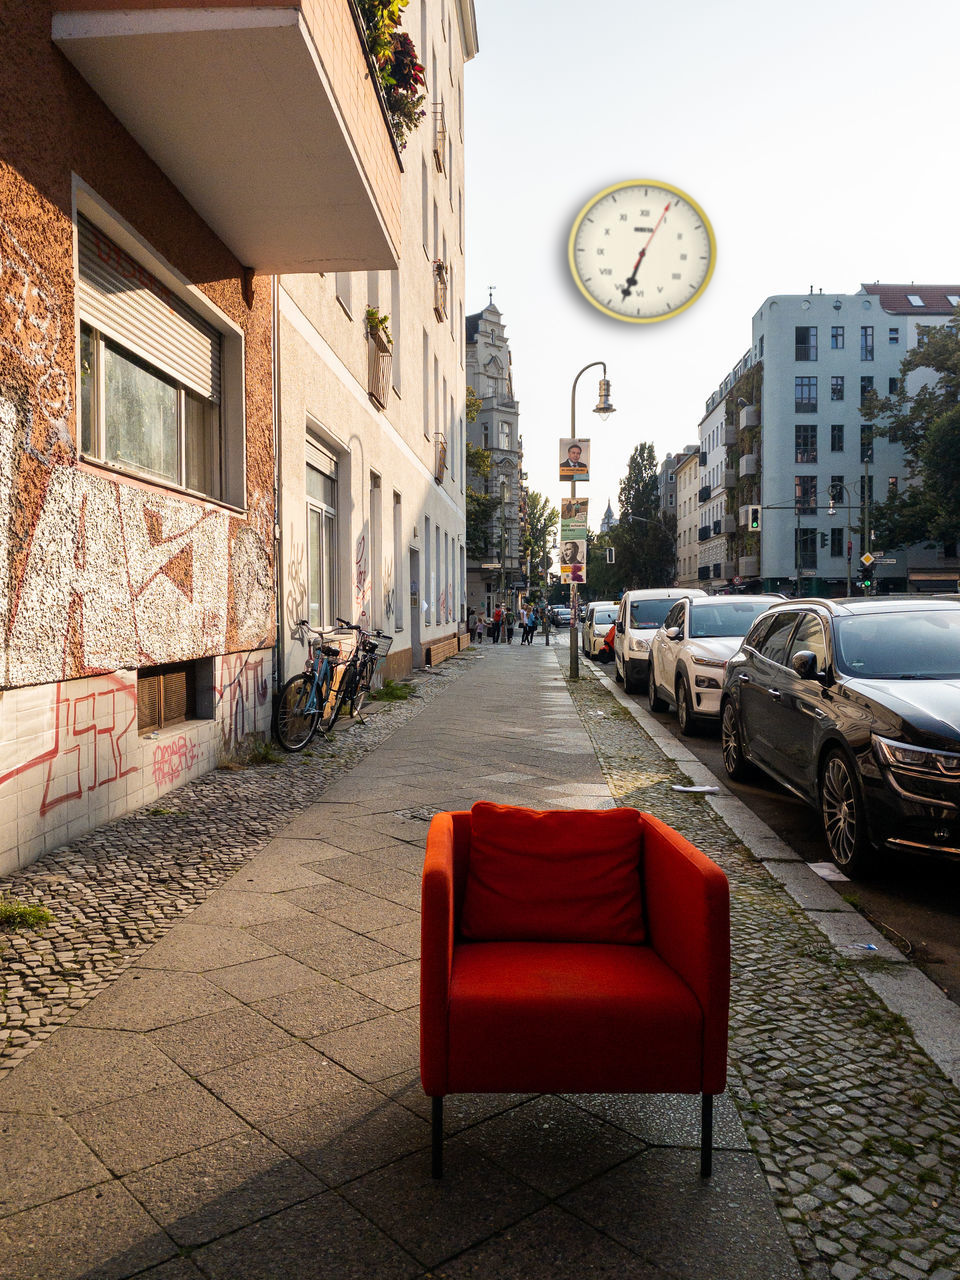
6:33:04
